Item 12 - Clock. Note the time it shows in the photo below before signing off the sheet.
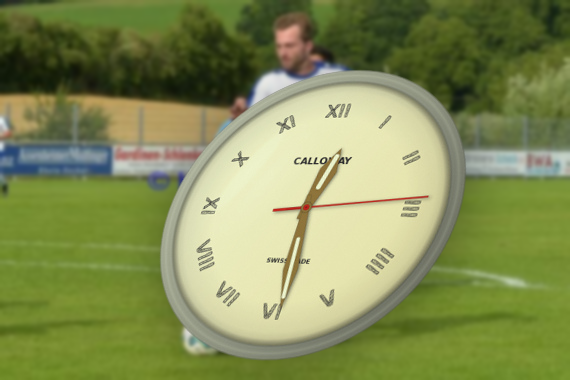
12:29:14
